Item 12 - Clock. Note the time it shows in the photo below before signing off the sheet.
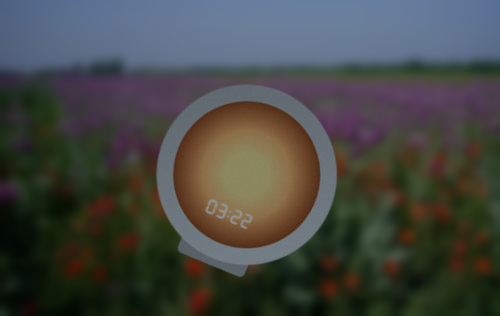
3:22
